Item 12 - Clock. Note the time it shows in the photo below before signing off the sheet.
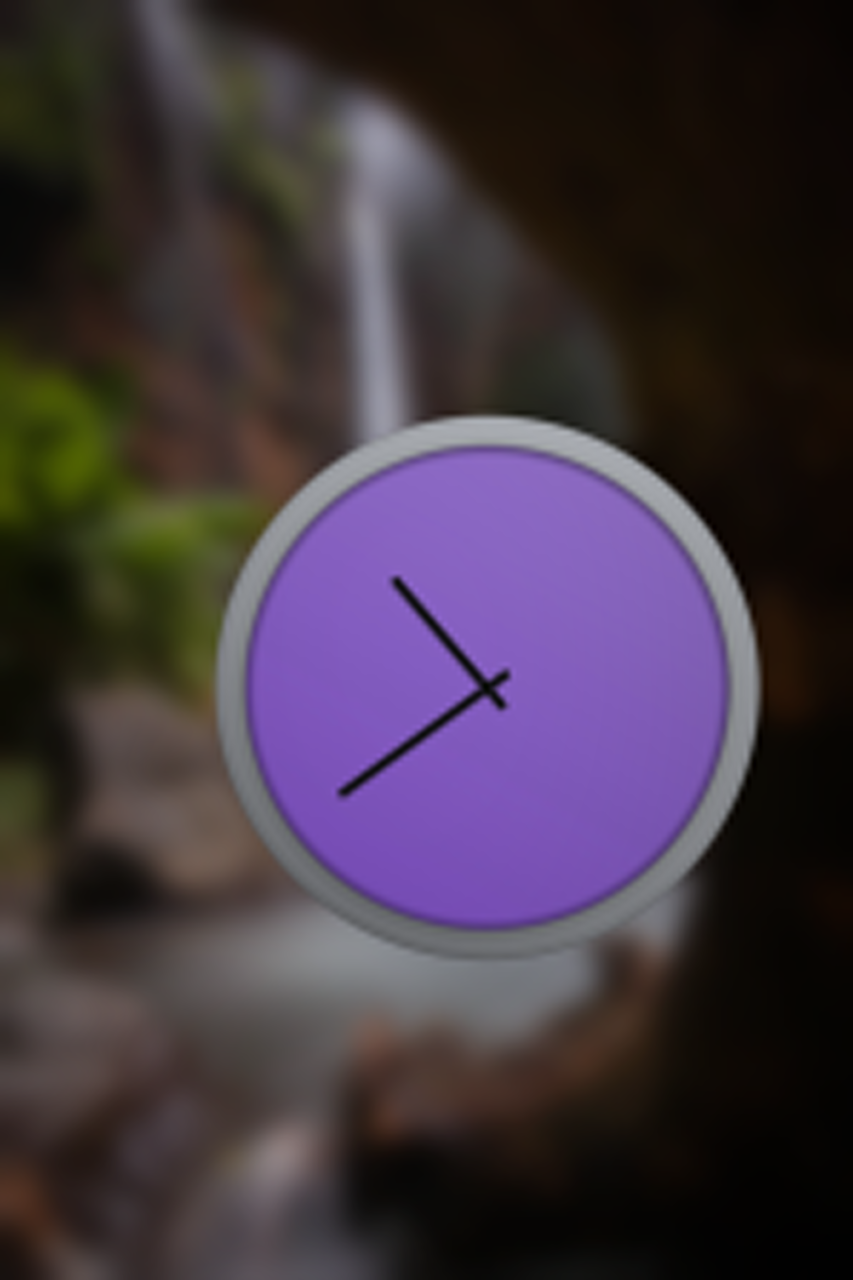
10:39
